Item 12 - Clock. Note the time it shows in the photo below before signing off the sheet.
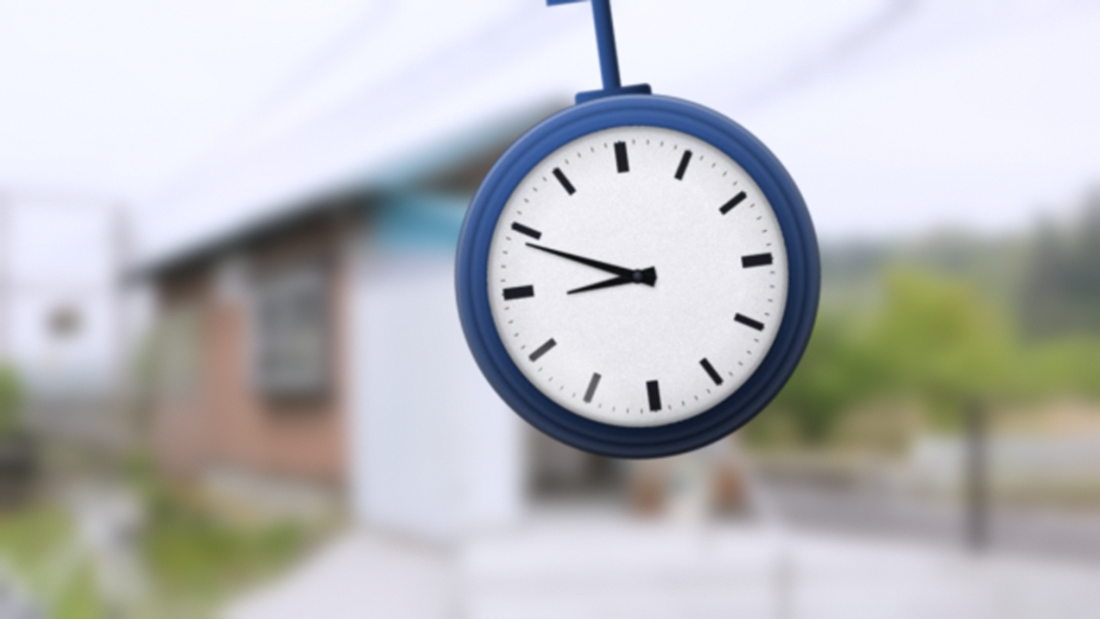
8:49
